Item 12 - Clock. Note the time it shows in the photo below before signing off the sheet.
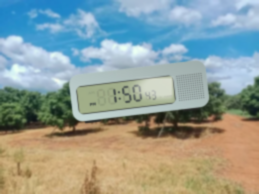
1:50
